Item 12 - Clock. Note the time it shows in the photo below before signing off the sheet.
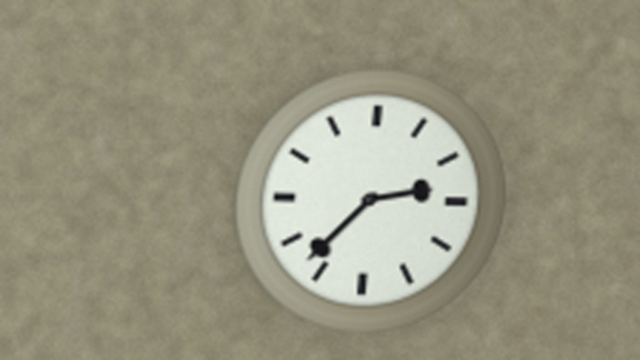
2:37
